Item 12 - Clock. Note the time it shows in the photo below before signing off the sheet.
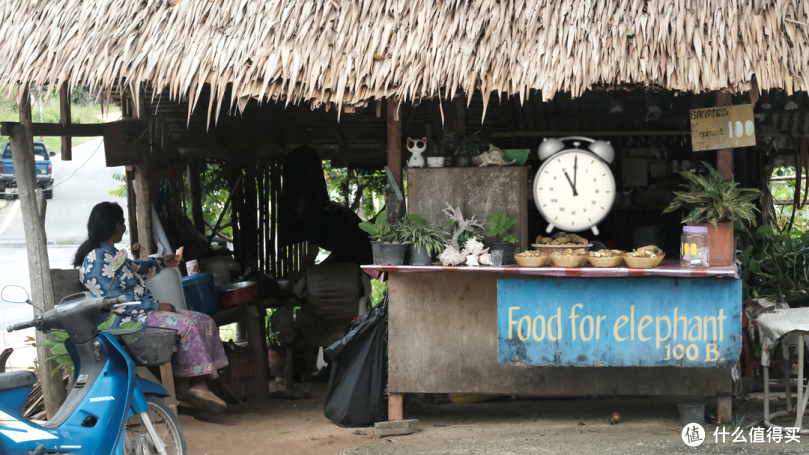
11:00
